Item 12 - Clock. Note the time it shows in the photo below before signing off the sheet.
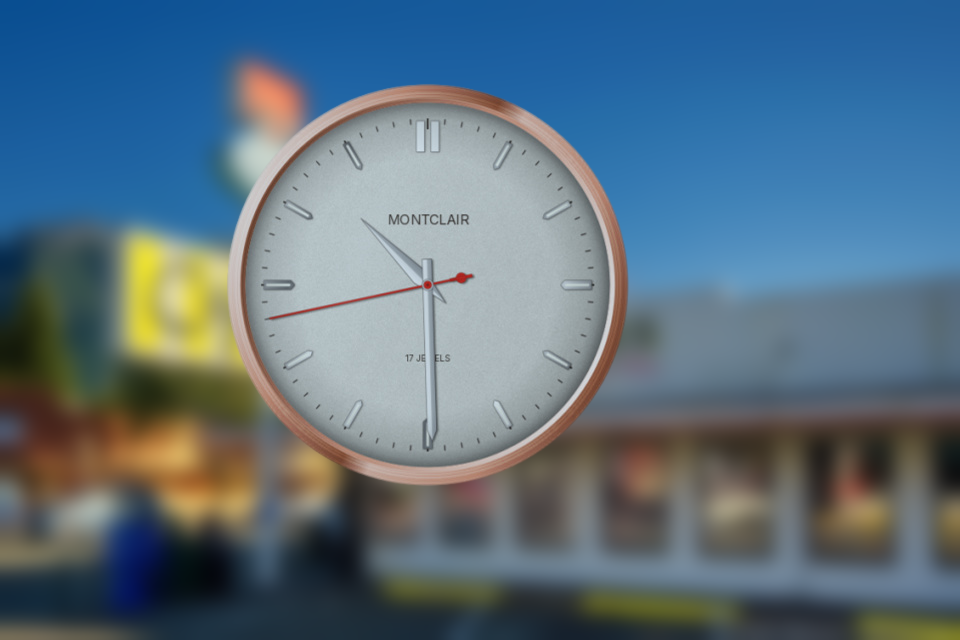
10:29:43
